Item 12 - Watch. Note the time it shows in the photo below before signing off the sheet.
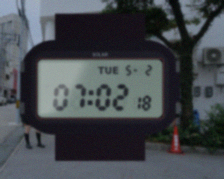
7:02:18
